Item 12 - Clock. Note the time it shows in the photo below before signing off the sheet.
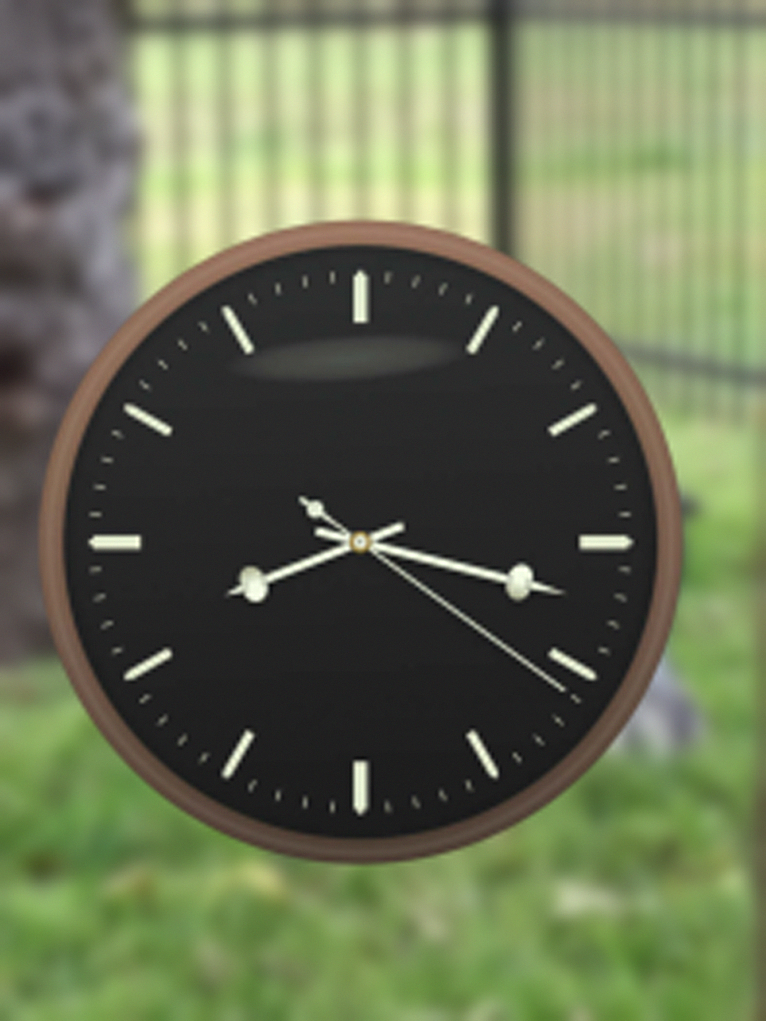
8:17:21
